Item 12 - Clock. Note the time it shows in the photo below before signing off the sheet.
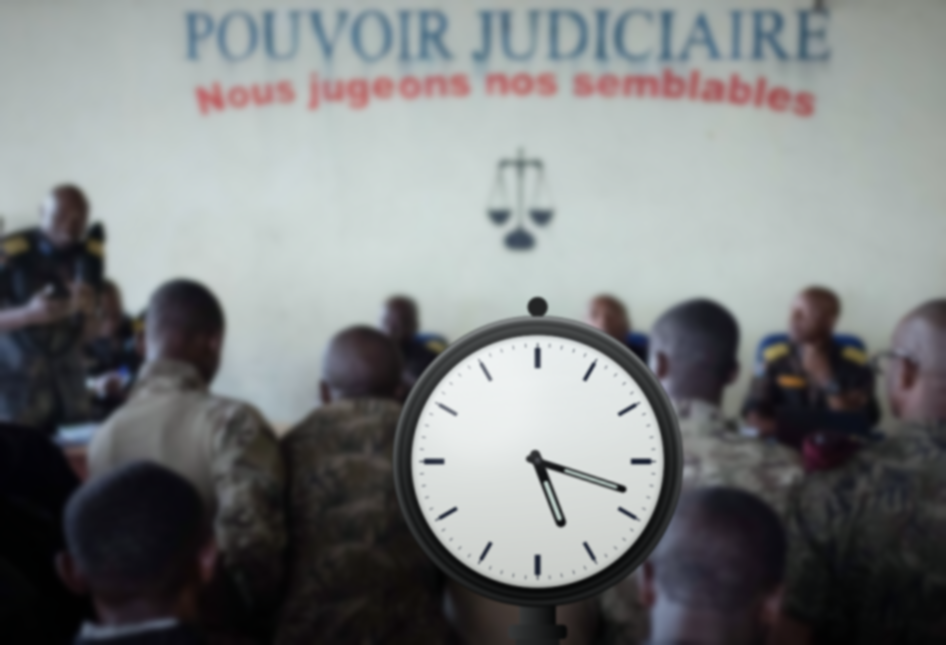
5:18
